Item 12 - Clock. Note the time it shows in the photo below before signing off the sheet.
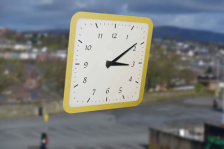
3:09
